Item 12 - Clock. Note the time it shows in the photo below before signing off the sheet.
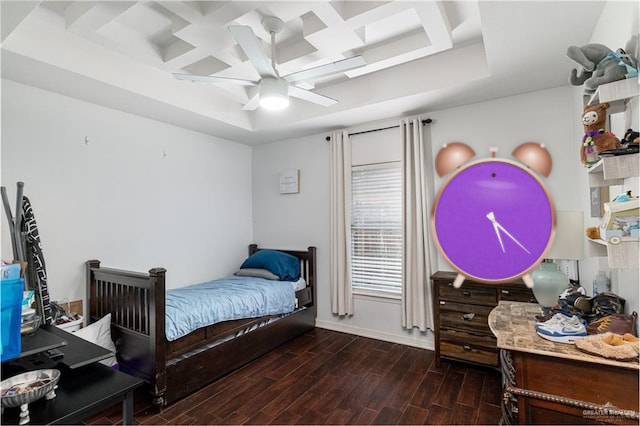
5:22
